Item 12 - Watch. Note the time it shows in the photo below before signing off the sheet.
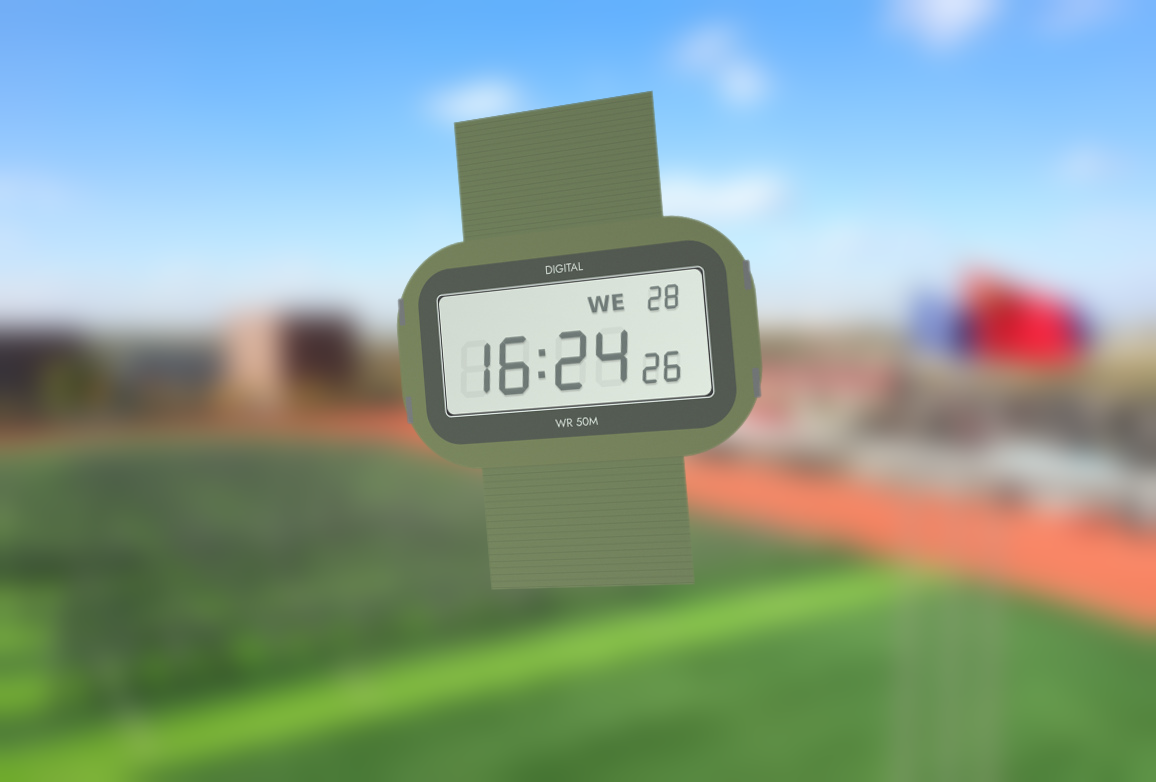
16:24:26
